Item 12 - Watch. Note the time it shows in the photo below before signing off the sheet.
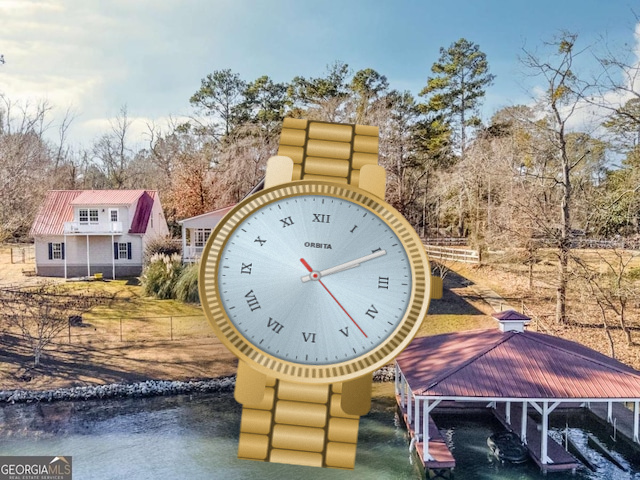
2:10:23
